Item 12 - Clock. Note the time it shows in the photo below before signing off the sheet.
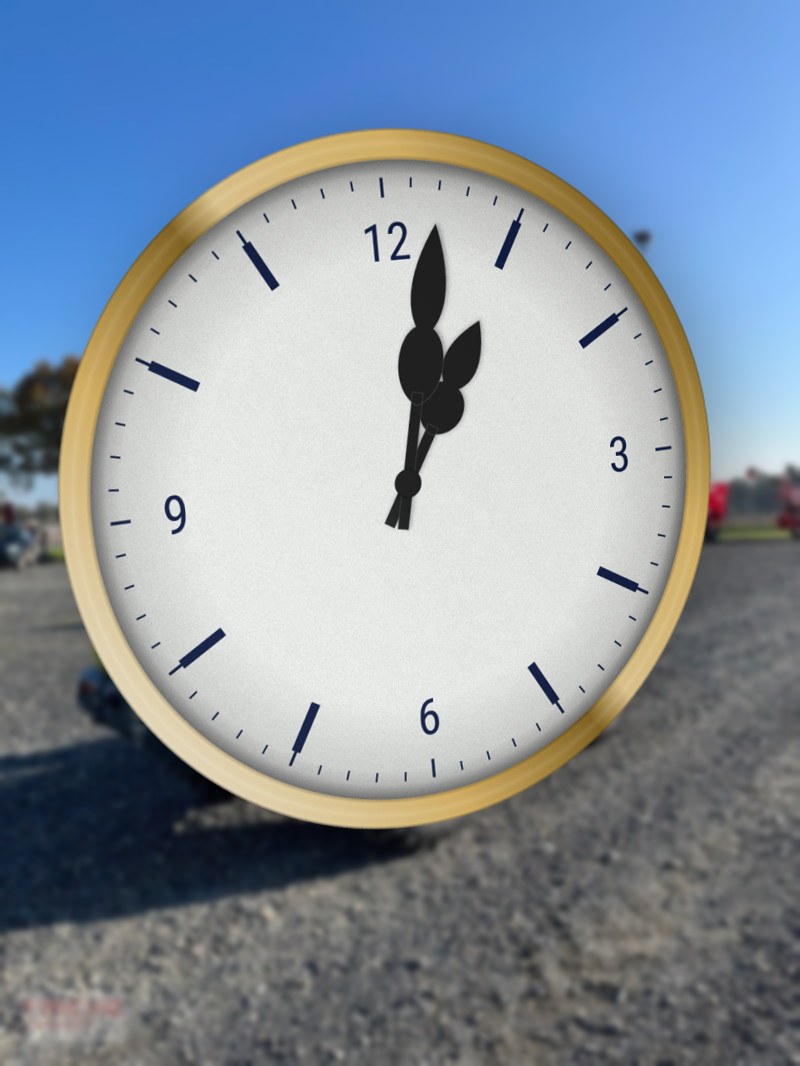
1:02
